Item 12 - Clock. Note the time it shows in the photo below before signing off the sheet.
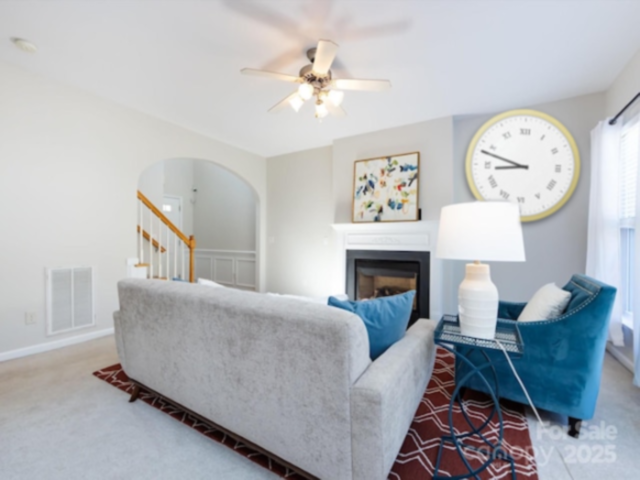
8:48
